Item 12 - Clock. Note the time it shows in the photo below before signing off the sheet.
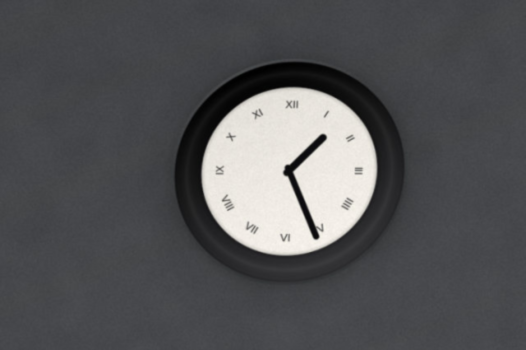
1:26
